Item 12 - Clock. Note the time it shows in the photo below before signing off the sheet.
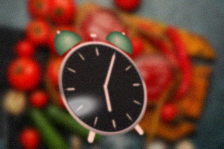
6:05
